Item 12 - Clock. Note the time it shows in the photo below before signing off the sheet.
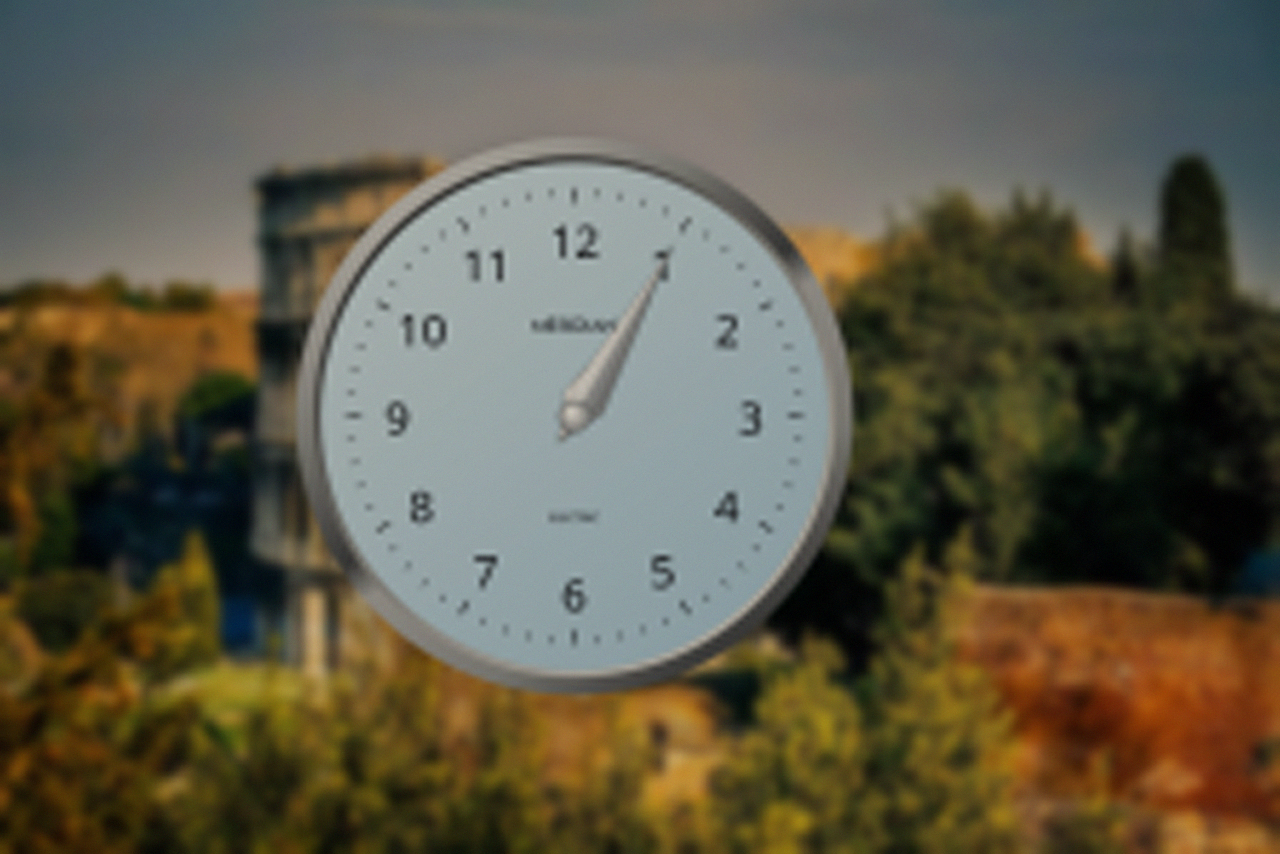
1:05
